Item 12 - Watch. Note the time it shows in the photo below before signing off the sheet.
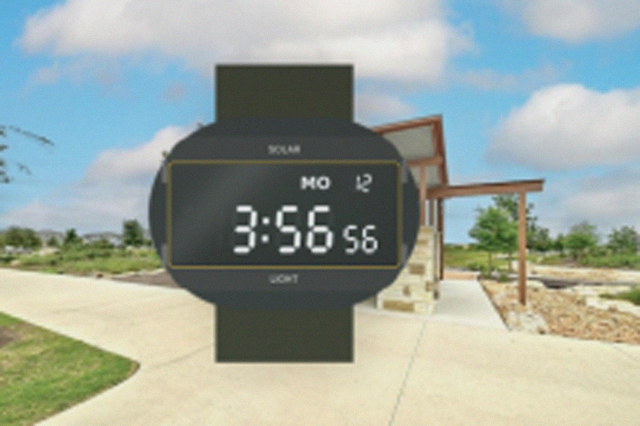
3:56:56
